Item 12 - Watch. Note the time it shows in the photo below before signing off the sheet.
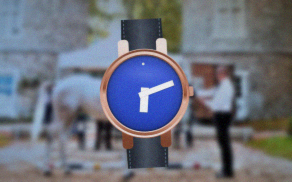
6:12
